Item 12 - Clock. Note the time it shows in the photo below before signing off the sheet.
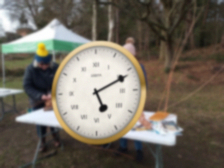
5:11
